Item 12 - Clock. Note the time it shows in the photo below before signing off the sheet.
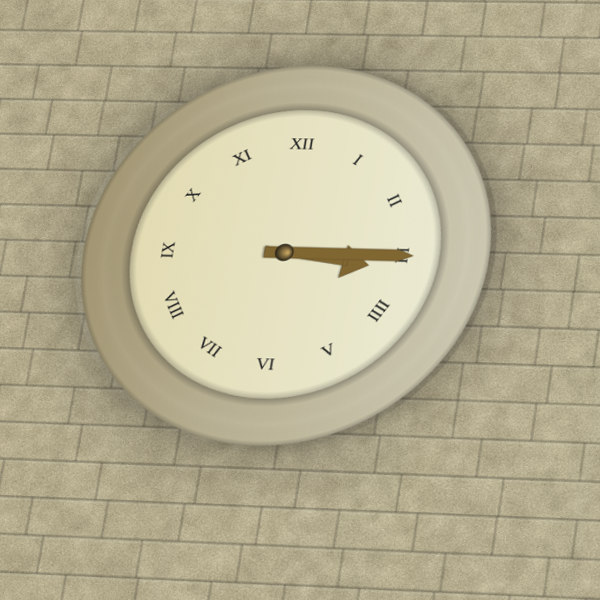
3:15
